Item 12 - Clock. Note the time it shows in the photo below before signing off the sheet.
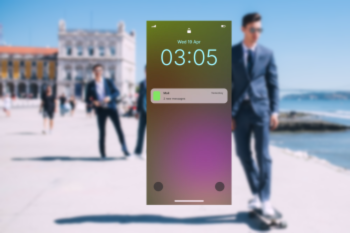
3:05
